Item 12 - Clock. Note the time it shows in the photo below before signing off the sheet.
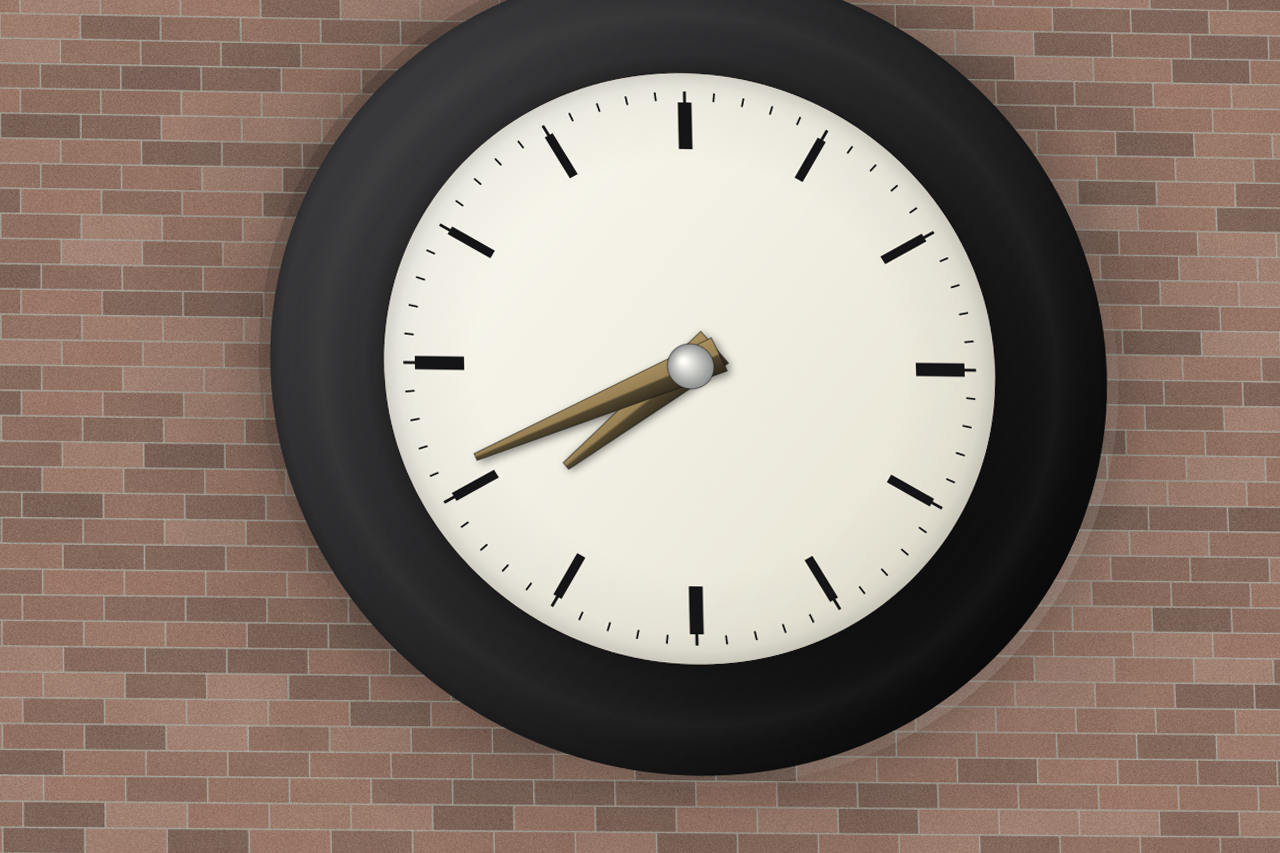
7:41
